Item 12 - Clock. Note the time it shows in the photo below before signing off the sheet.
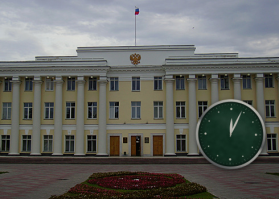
12:04
